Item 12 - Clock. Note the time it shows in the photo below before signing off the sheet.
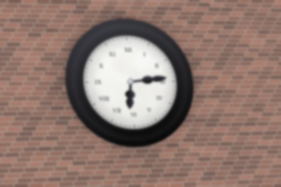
6:14
